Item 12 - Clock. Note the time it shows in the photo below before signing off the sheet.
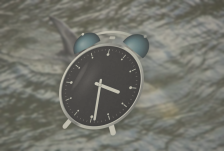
3:29
